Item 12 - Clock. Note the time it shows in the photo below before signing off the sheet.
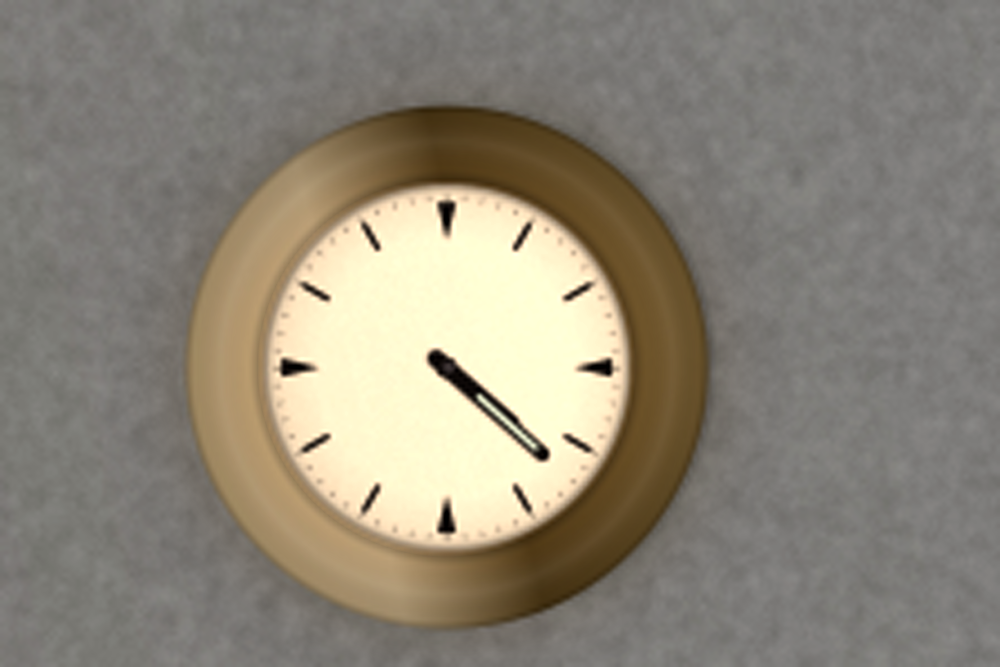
4:22
